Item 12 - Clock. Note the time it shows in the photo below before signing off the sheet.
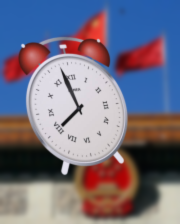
7:58
